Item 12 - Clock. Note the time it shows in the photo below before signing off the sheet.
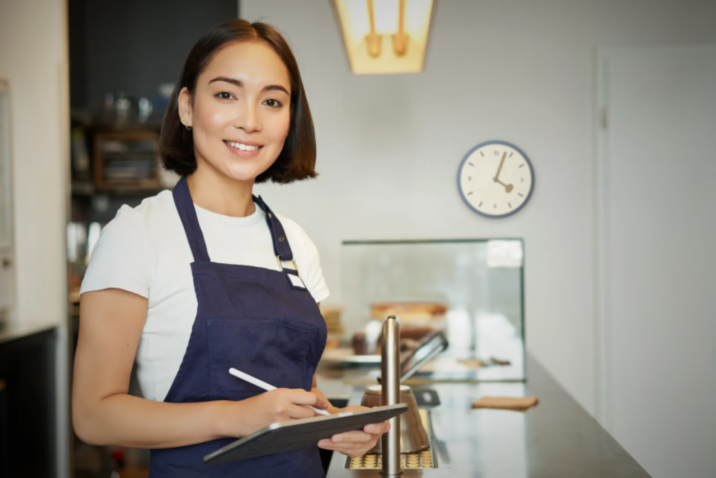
4:03
